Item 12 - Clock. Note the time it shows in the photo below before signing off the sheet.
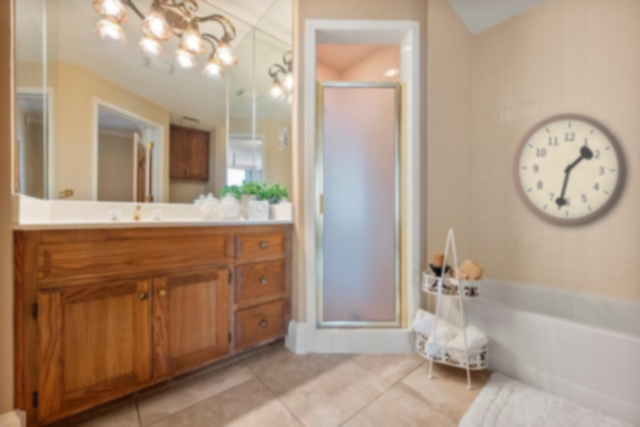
1:32
